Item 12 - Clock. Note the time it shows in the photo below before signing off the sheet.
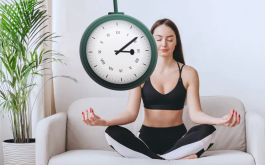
3:09
